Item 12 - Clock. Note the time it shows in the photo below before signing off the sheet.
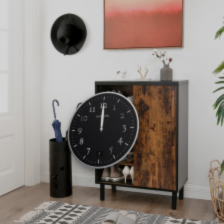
12:00
